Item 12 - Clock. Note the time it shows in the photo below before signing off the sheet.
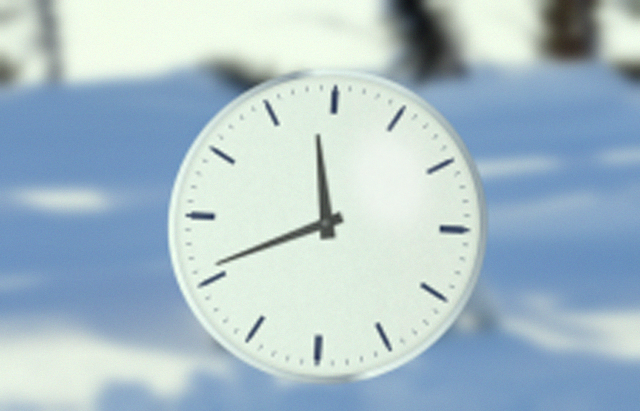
11:41
